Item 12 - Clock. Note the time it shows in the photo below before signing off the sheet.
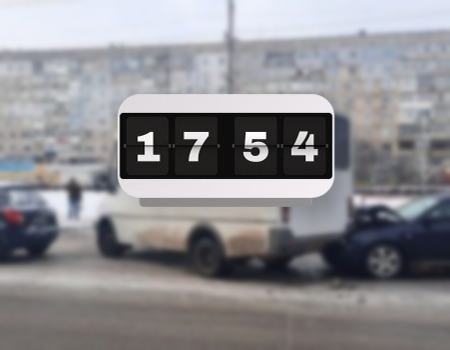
17:54
